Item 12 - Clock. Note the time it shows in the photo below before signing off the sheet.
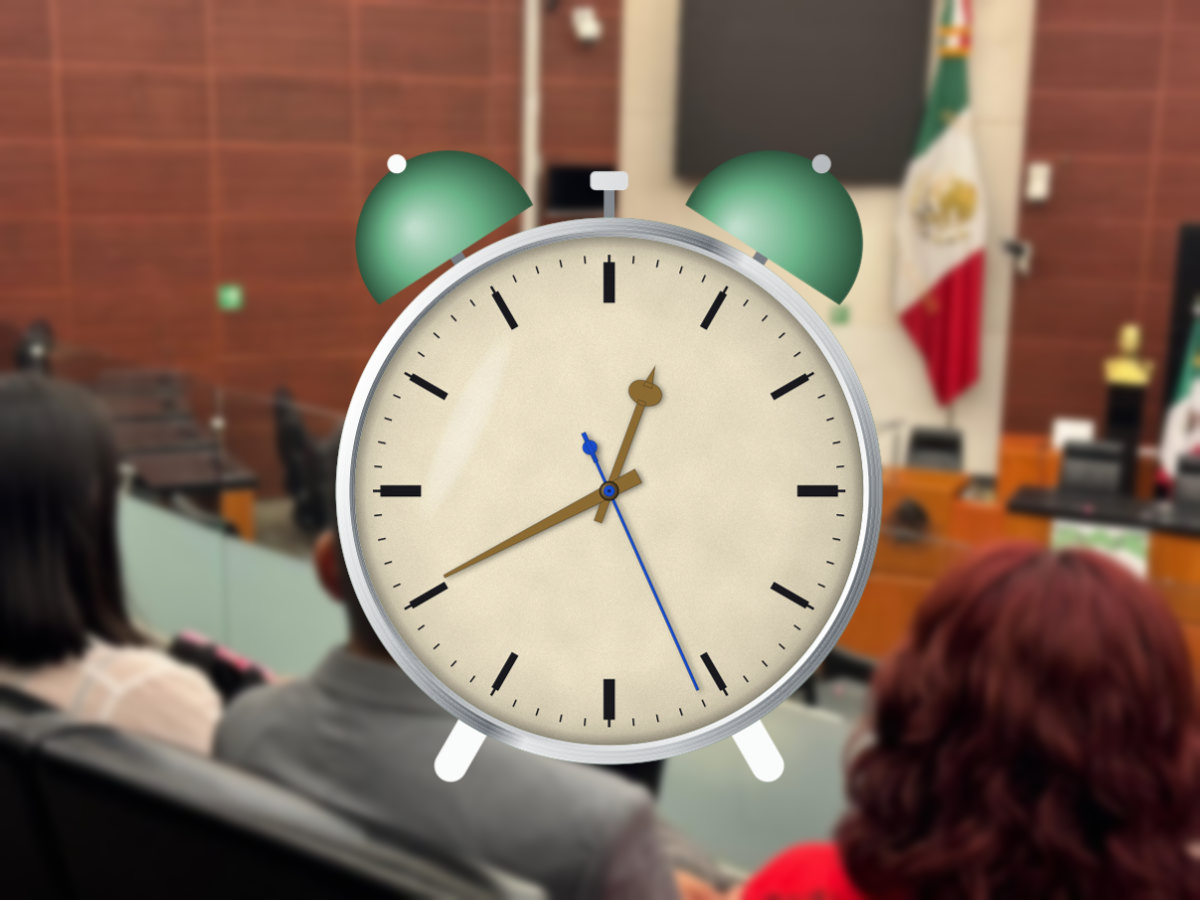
12:40:26
